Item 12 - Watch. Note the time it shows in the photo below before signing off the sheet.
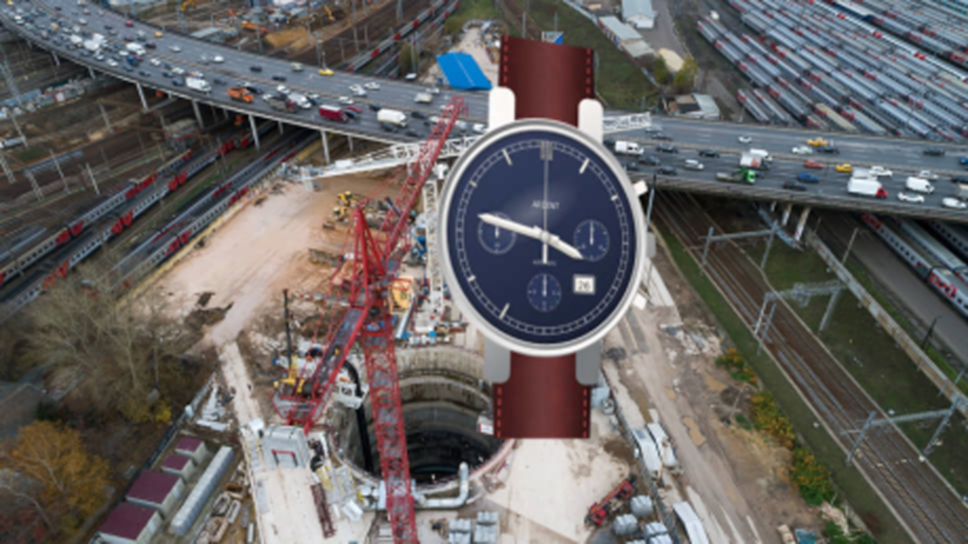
3:47
